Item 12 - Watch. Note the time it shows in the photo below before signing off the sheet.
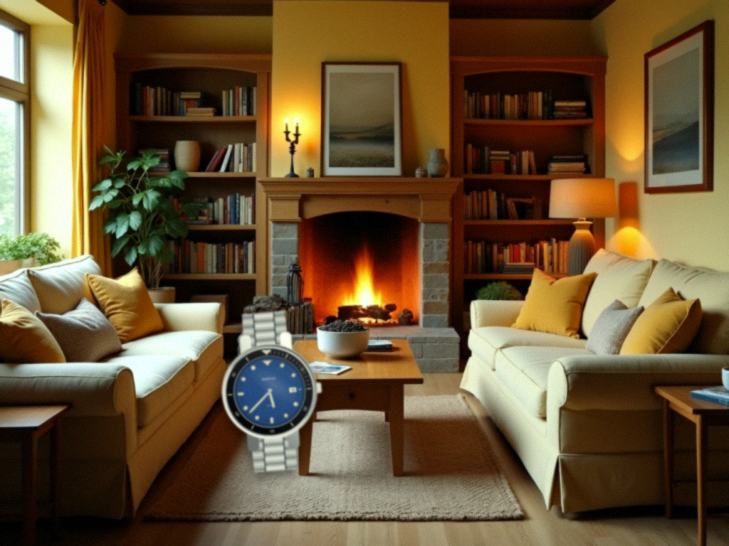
5:38
